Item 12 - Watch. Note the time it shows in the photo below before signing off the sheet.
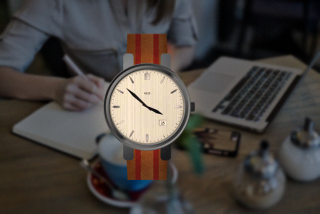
3:52
